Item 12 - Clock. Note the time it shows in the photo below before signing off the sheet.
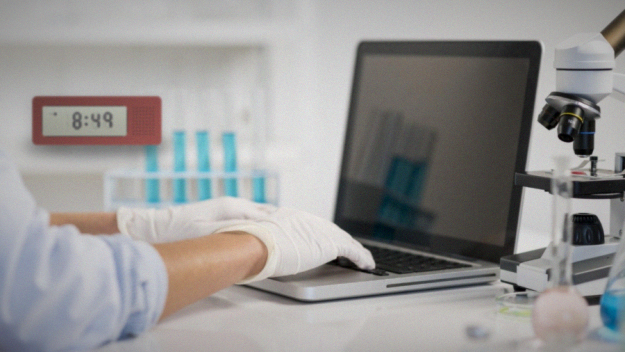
8:49
